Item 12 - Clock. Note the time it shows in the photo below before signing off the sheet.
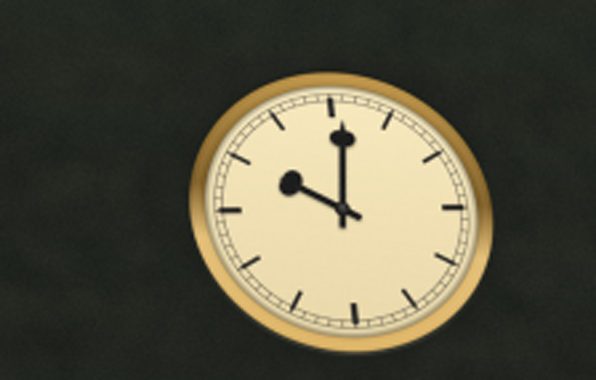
10:01
